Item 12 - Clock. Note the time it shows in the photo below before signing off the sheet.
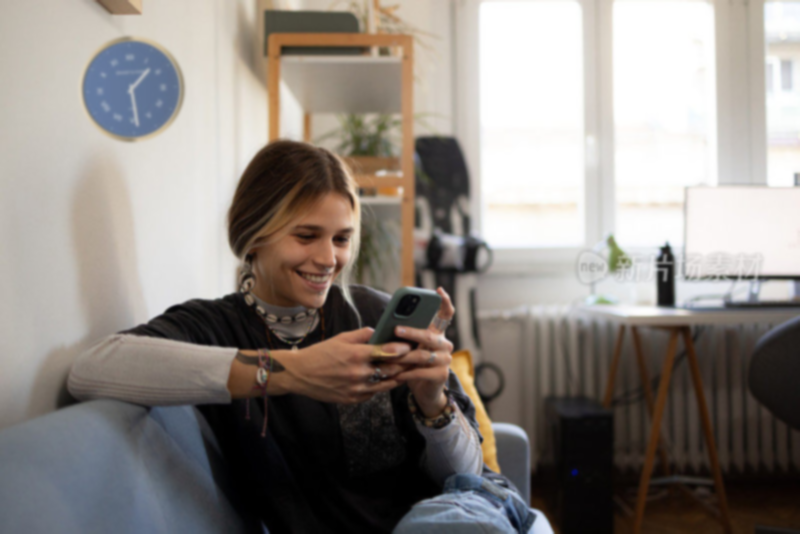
1:29
